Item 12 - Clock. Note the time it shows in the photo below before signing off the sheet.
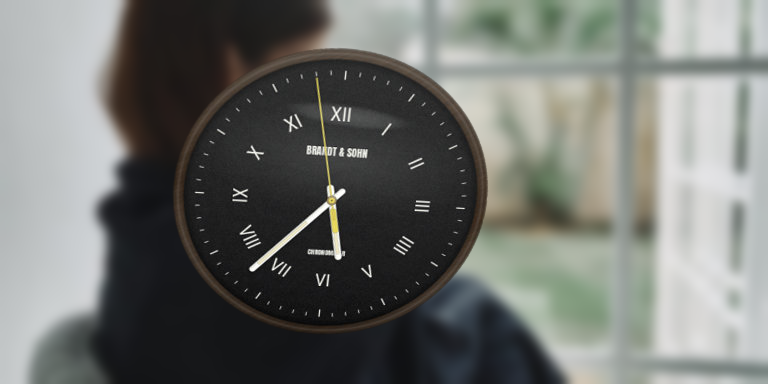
5:36:58
